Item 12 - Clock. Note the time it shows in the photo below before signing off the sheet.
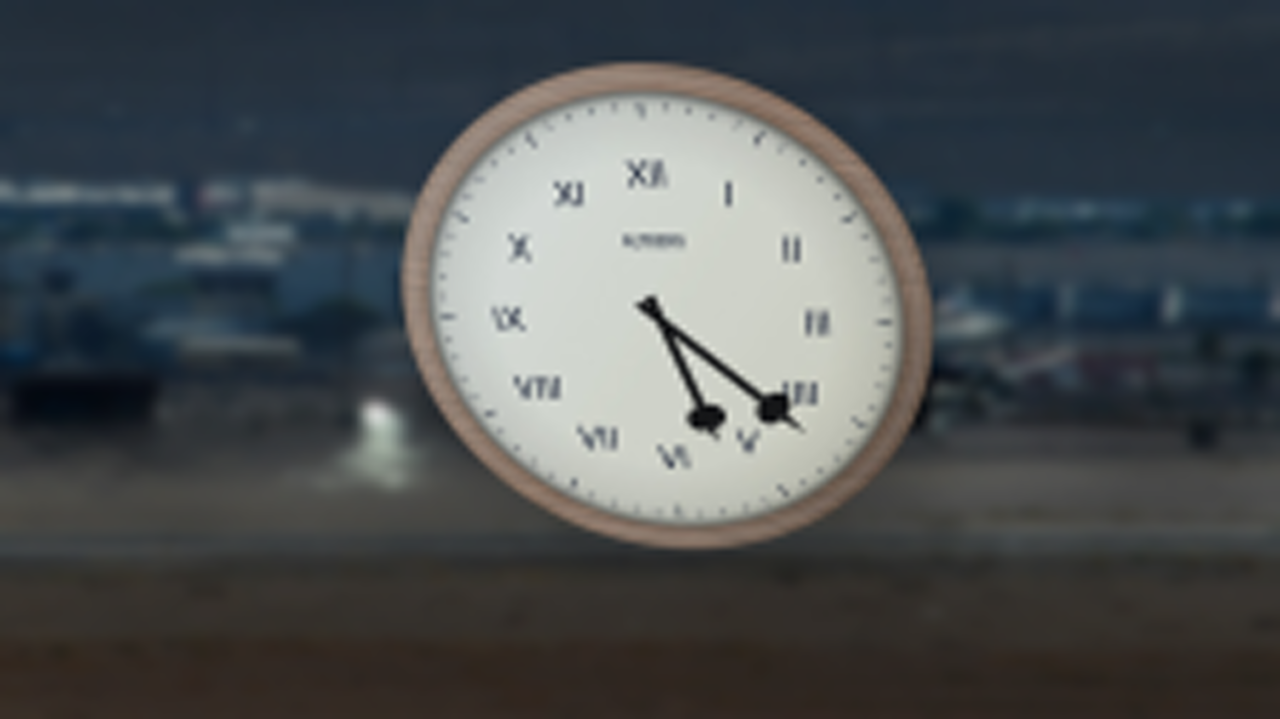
5:22
